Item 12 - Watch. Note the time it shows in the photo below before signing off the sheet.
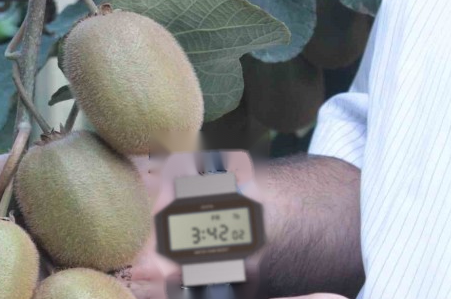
3:42
